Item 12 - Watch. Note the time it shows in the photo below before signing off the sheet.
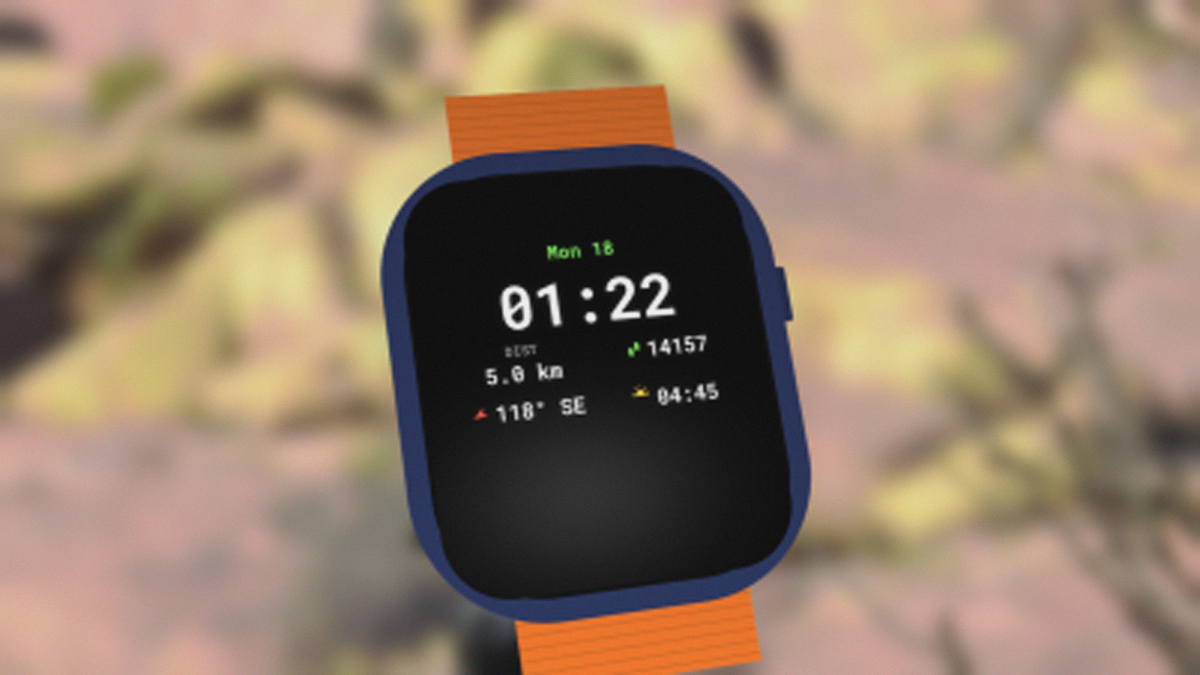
1:22
